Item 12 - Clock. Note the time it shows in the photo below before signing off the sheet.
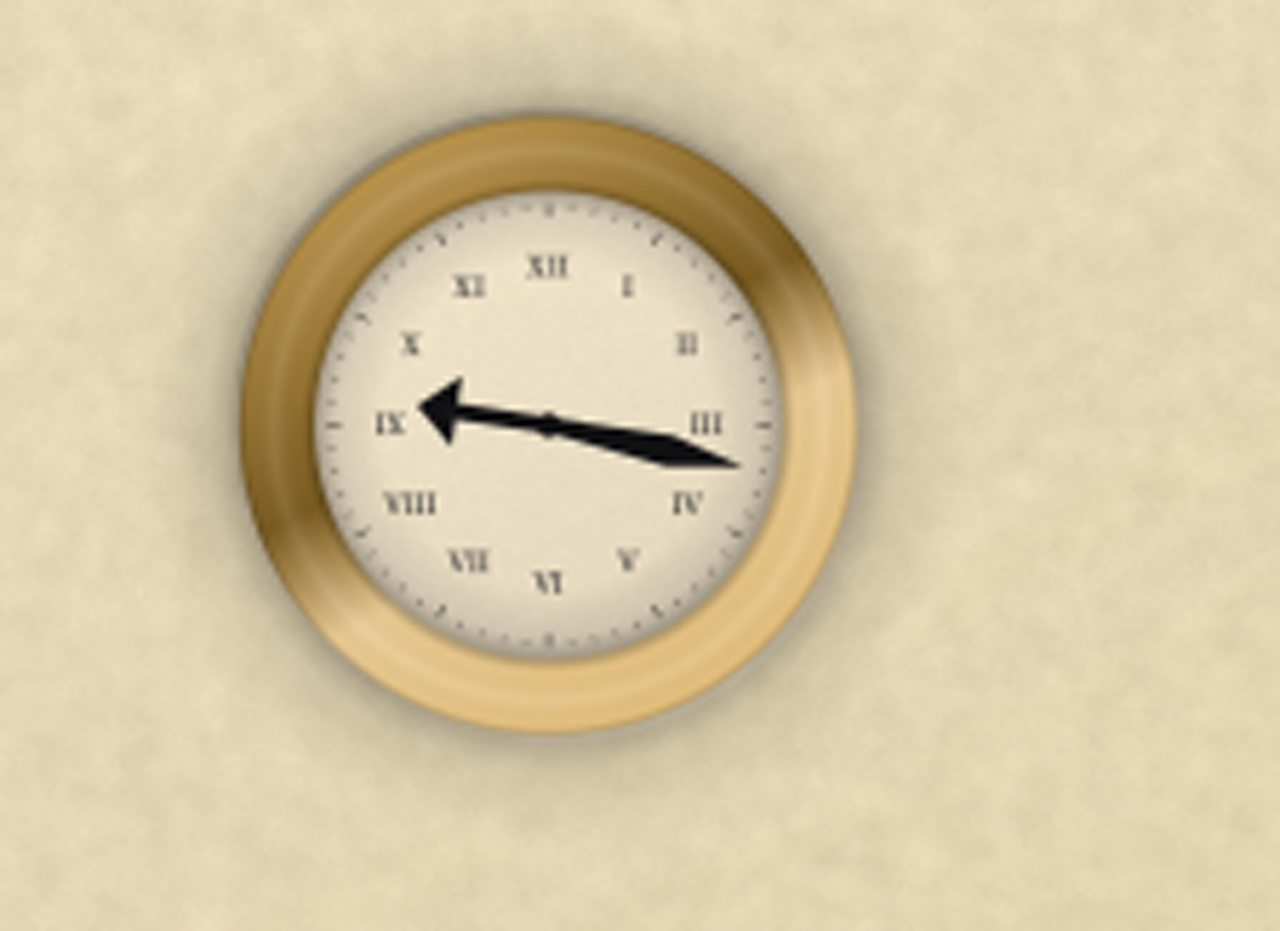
9:17
